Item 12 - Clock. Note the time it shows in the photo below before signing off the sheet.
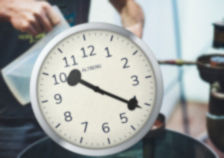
10:21
